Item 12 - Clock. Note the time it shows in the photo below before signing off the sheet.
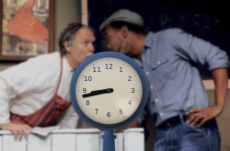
8:43
